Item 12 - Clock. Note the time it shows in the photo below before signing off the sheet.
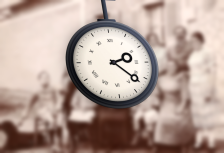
2:22
